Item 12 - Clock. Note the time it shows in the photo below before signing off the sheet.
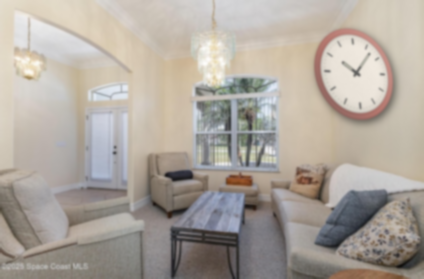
10:07
